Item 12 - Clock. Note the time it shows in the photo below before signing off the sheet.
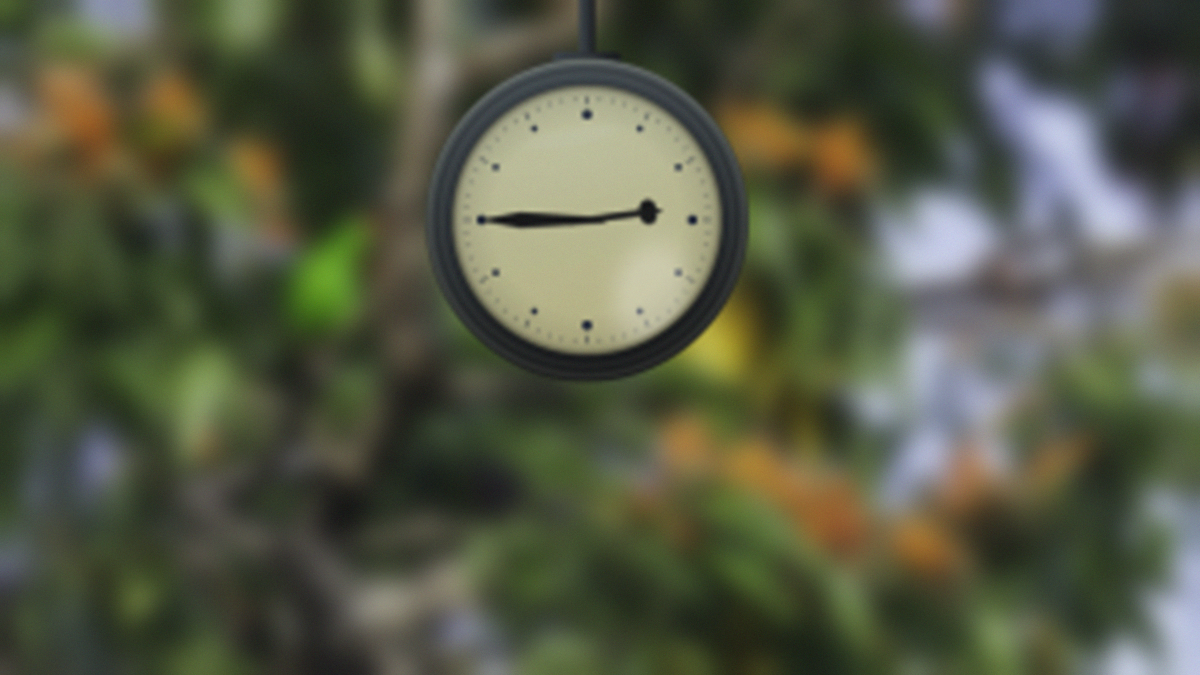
2:45
